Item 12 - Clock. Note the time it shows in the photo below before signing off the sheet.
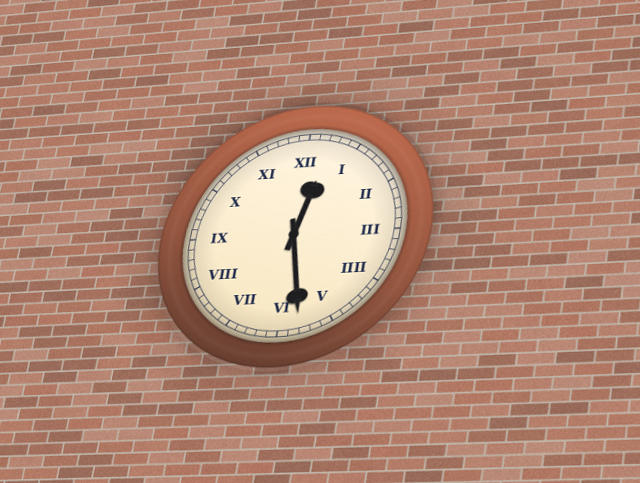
12:28
